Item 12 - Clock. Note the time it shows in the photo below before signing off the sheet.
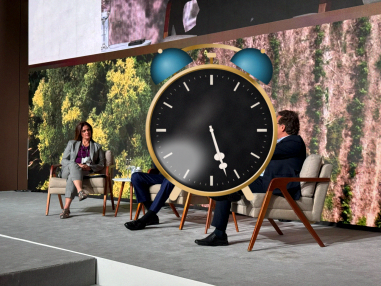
5:27
